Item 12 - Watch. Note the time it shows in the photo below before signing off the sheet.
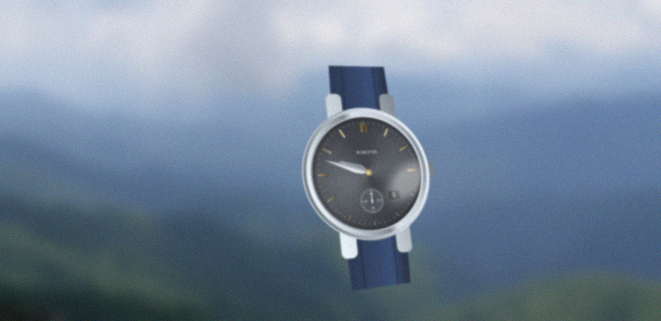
9:48
